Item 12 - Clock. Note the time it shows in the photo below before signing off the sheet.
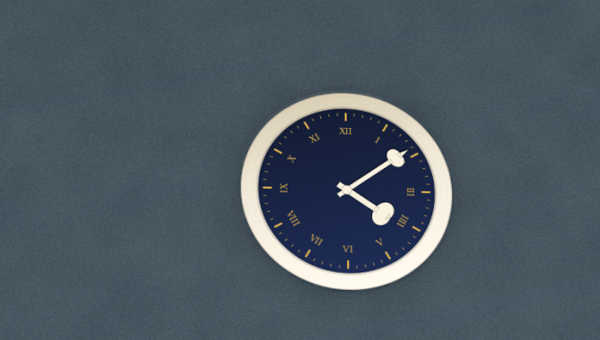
4:09
